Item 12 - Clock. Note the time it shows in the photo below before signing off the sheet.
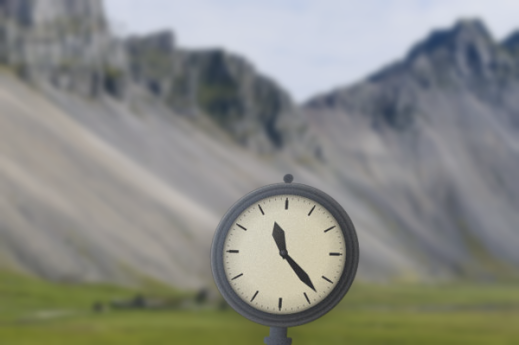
11:23
